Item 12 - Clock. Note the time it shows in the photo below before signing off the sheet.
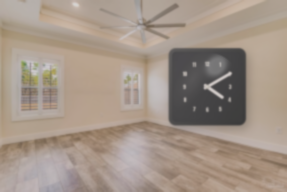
4:10
